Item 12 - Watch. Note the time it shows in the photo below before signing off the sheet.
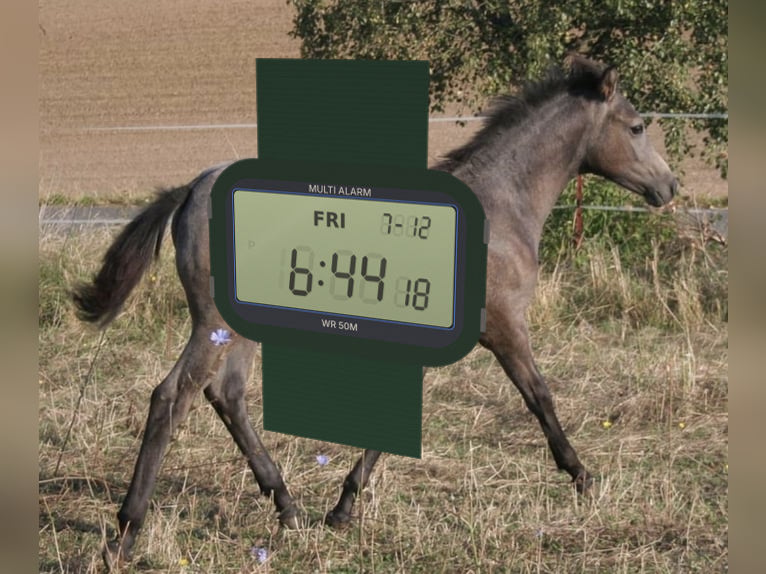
6:44:18
